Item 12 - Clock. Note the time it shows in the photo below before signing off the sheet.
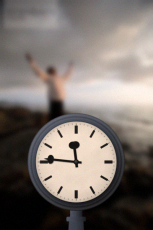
11:46
